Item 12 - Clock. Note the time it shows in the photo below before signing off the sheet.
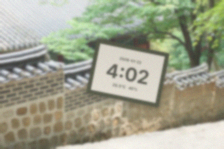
4:02
